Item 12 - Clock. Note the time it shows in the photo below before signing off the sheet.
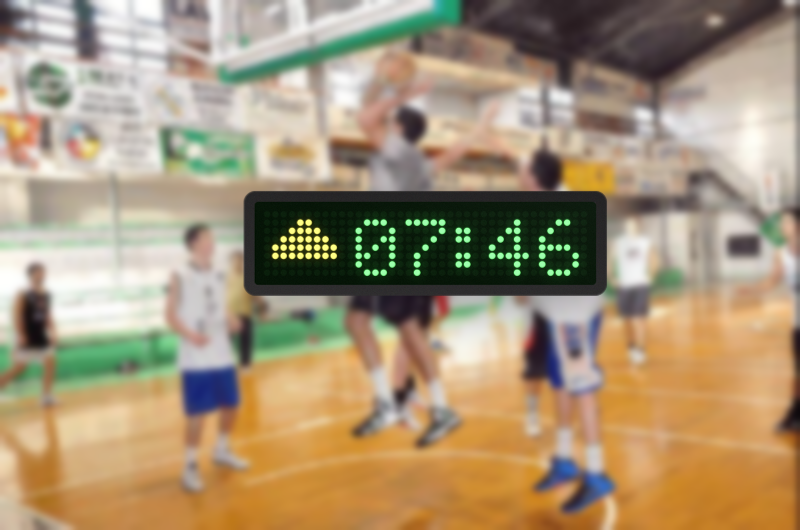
7:46
